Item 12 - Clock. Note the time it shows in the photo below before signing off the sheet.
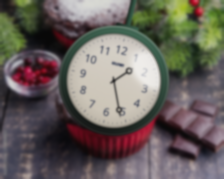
1:26
